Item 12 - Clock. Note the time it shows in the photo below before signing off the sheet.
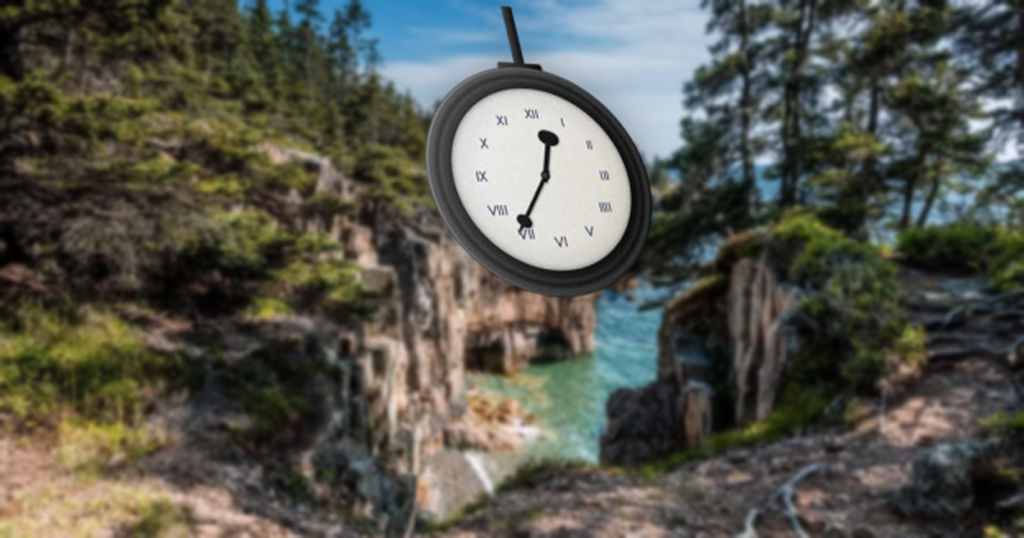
12:36
